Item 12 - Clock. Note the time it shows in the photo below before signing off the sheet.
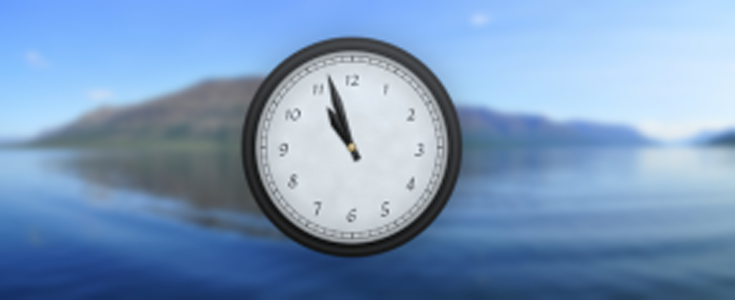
10:57
